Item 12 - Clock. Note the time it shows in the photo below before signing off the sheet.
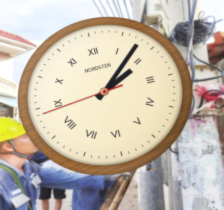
2:07:44
